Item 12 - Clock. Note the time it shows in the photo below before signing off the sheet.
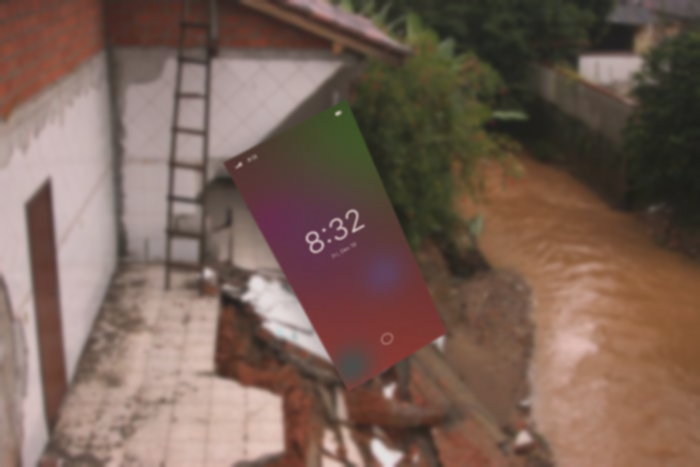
8:32
